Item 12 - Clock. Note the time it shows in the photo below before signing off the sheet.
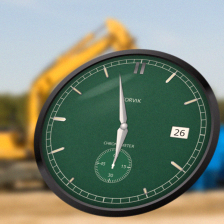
5:57
